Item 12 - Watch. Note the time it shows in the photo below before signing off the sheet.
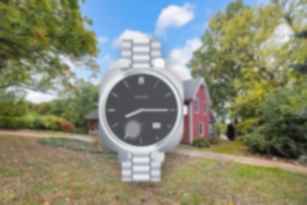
8:15
